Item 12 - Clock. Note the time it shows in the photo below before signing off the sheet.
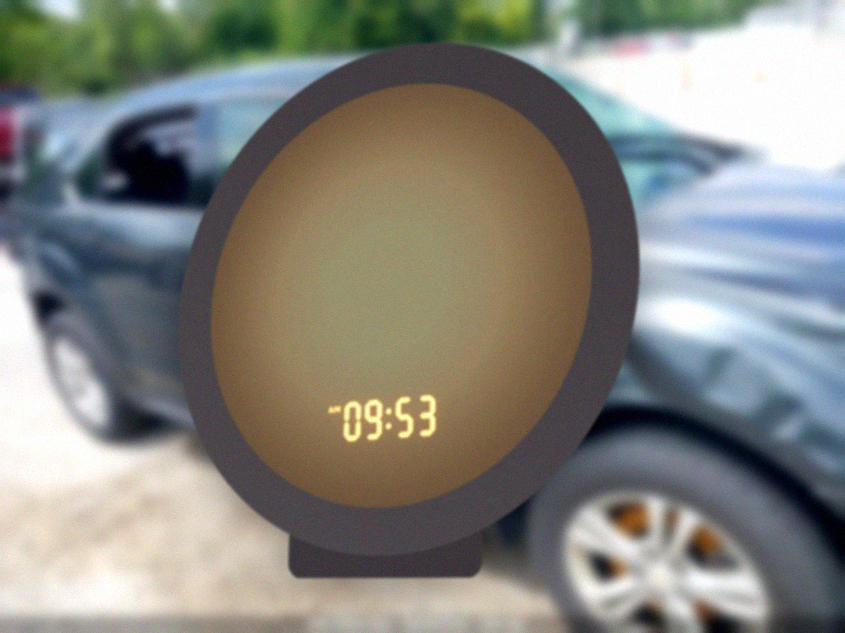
9:53
